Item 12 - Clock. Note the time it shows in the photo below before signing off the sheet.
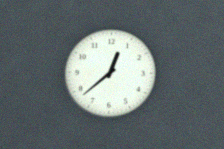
12:38
